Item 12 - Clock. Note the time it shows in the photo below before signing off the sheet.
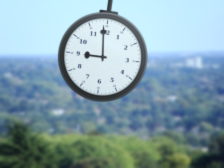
8:59
